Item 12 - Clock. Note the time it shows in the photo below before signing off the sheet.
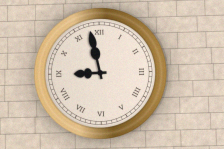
8:58
